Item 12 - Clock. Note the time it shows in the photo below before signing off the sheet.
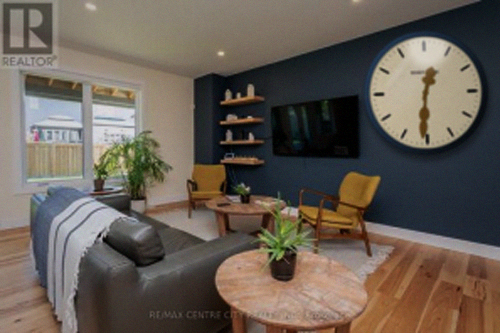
12:31
